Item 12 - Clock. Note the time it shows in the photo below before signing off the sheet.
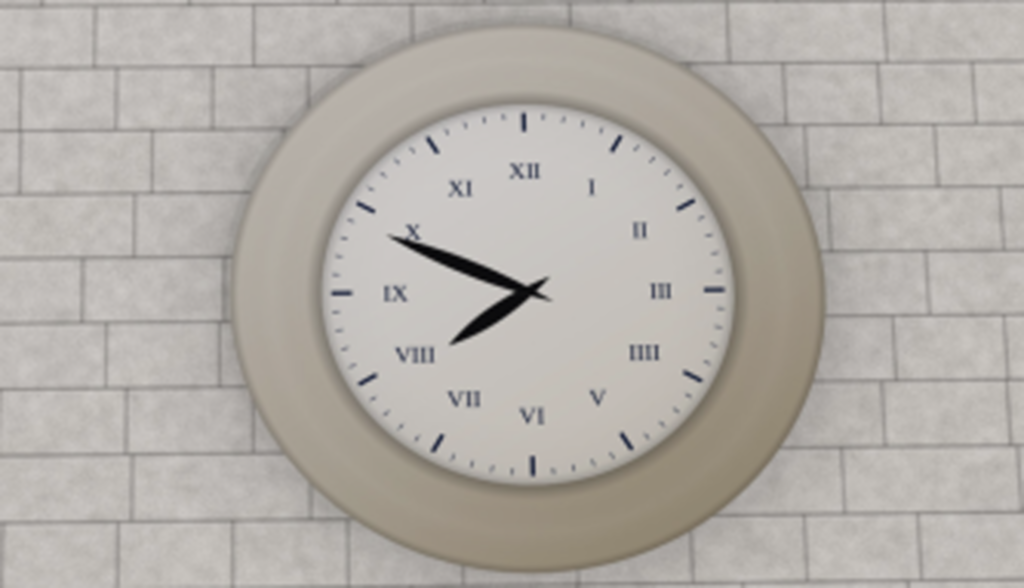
7:49
